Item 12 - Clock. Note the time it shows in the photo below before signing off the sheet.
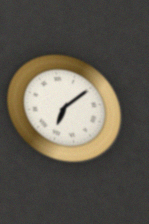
7:10
